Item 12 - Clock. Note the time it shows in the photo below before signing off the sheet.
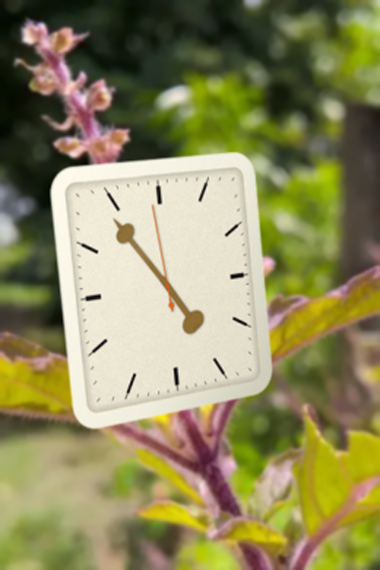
4:53:59
